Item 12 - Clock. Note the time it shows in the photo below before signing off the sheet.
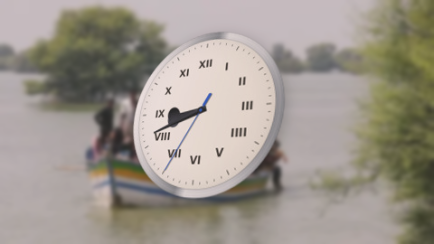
8:41:35
